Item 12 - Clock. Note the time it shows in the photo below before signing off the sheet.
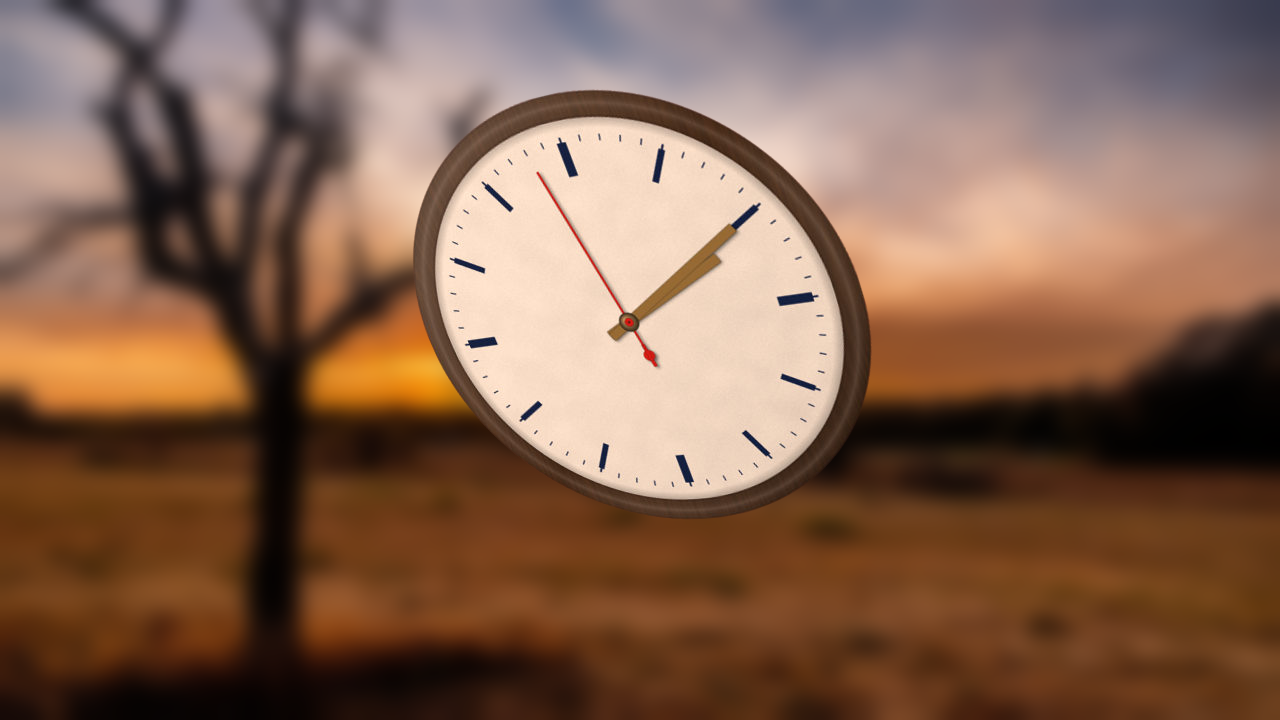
2:09:58
